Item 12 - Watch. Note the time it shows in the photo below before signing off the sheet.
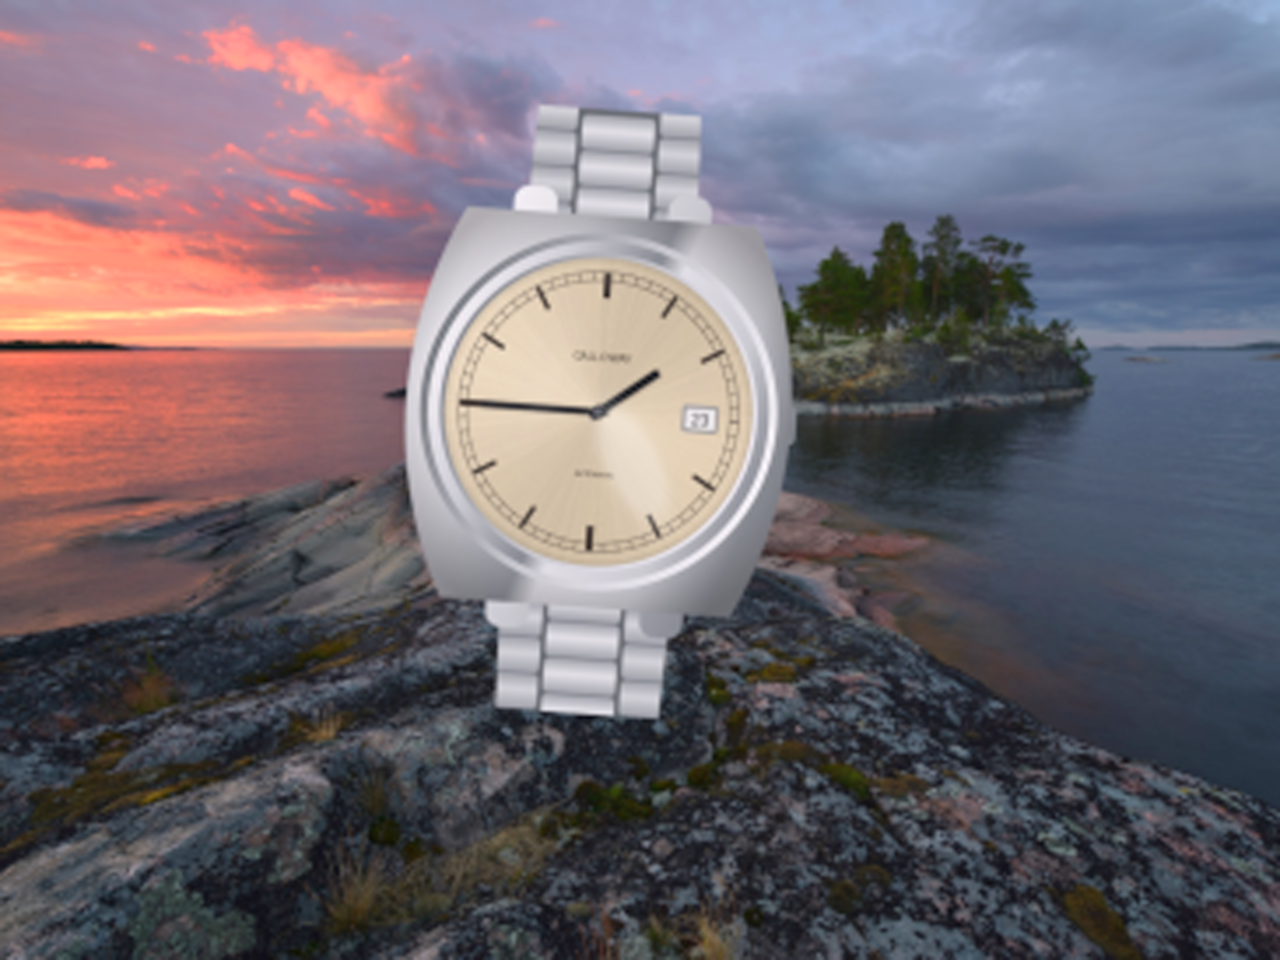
1:45
